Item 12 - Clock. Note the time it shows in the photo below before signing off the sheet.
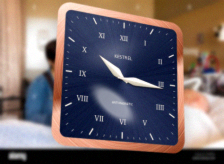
10:16
